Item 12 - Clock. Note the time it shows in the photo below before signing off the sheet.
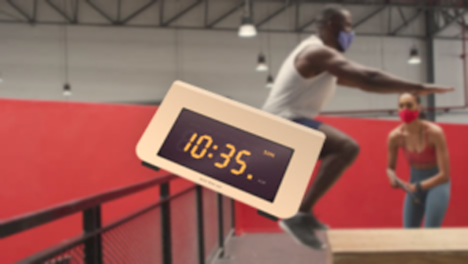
10:35
